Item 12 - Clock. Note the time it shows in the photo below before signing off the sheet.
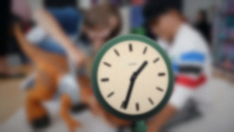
1:34
